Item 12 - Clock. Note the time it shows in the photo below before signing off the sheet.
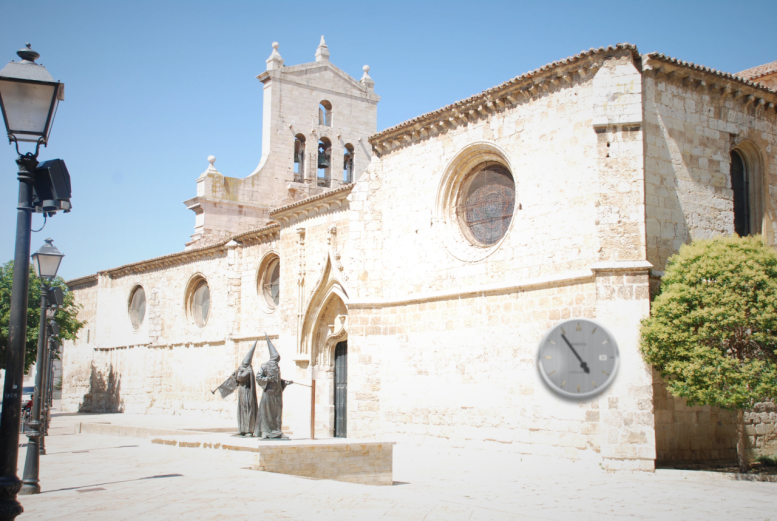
4:54
